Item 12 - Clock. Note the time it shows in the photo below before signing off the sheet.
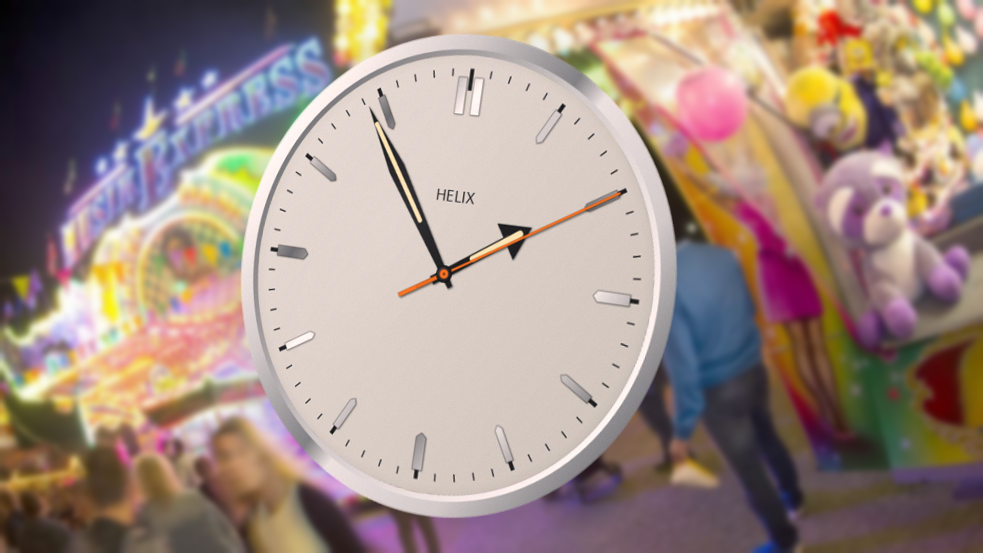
1:54:10
